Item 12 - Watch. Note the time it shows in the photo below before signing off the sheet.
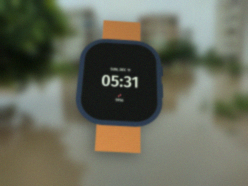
5:31
